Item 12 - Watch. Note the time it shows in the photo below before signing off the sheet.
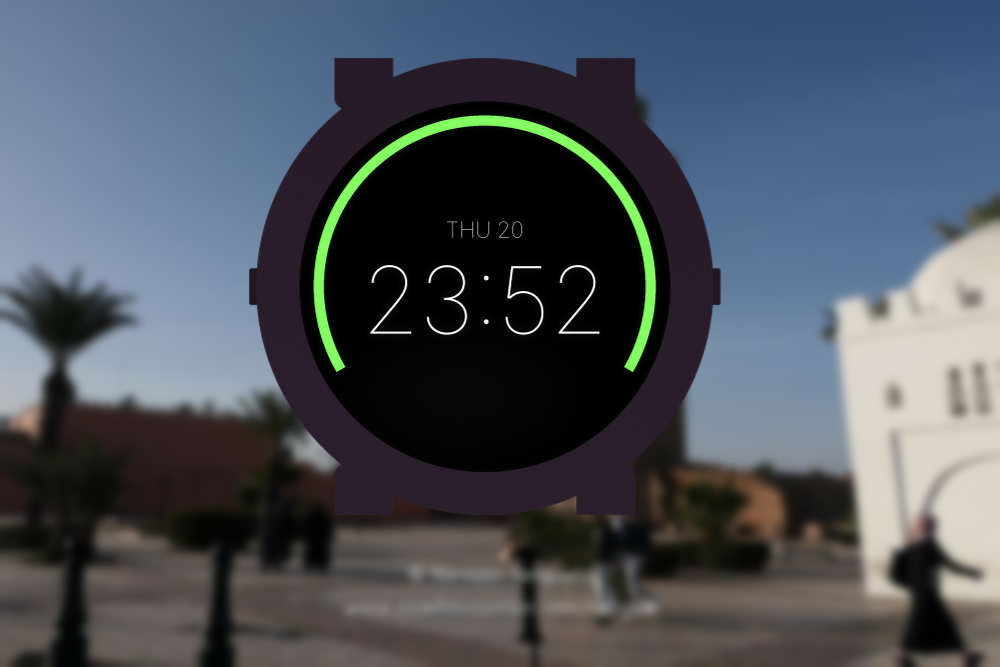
23:52
